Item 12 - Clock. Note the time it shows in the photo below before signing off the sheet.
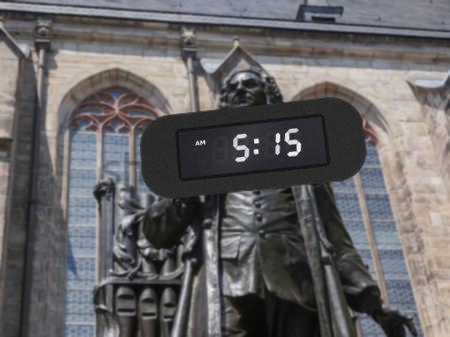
5:15
